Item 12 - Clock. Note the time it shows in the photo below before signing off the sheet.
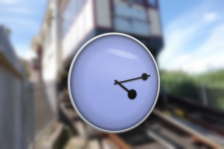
4:13
